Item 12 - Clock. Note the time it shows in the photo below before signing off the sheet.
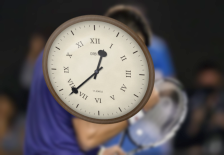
12:38
